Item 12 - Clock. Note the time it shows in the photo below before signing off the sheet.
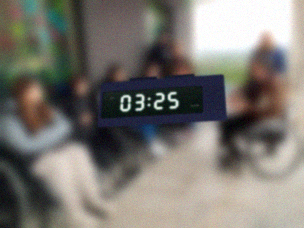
3:25
